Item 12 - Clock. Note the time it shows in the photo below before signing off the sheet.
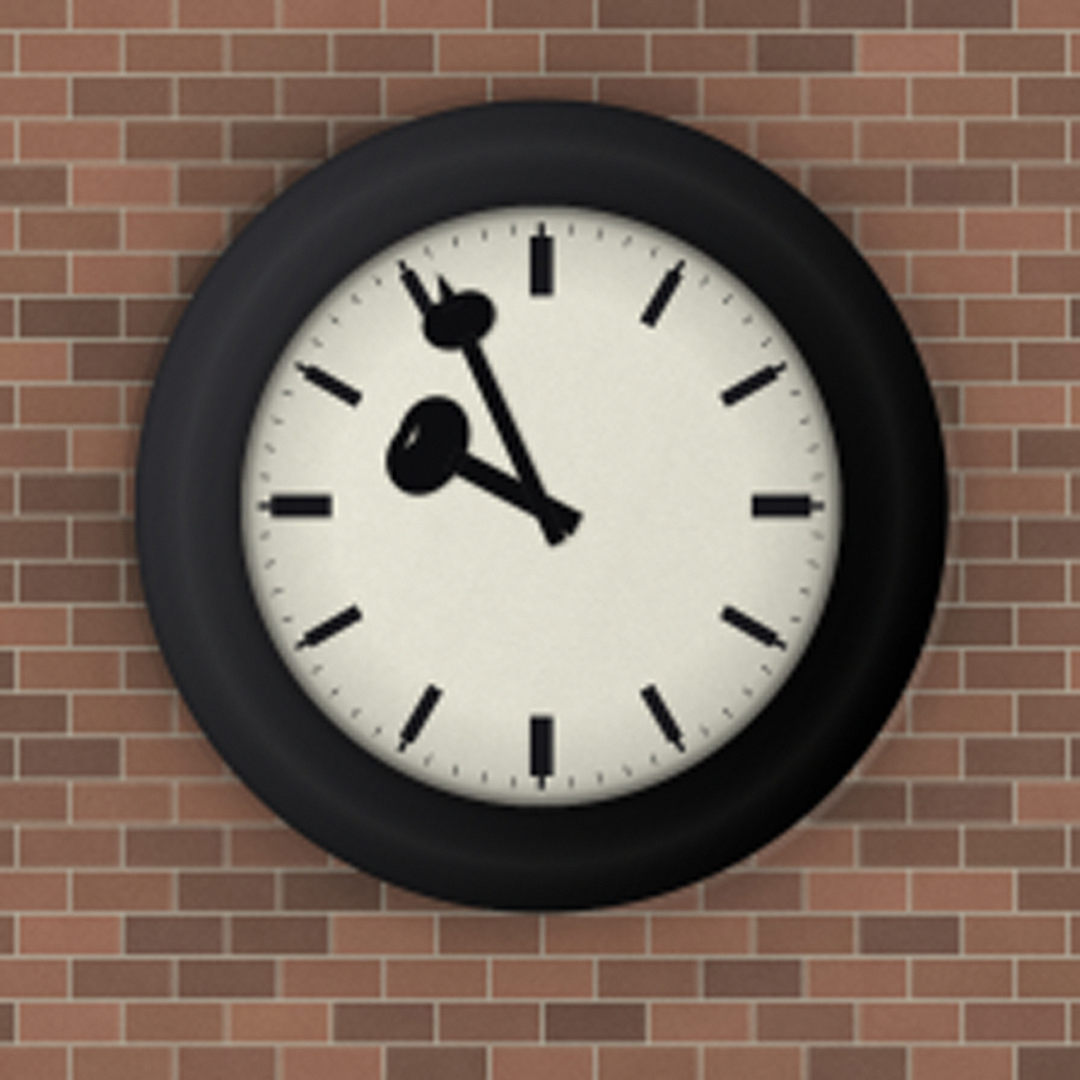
9:56
